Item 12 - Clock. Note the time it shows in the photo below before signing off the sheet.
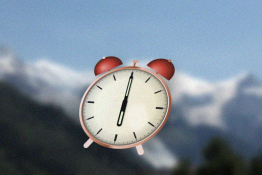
6:00
